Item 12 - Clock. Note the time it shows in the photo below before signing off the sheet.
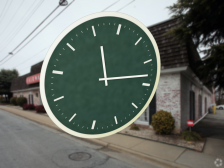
11:13
